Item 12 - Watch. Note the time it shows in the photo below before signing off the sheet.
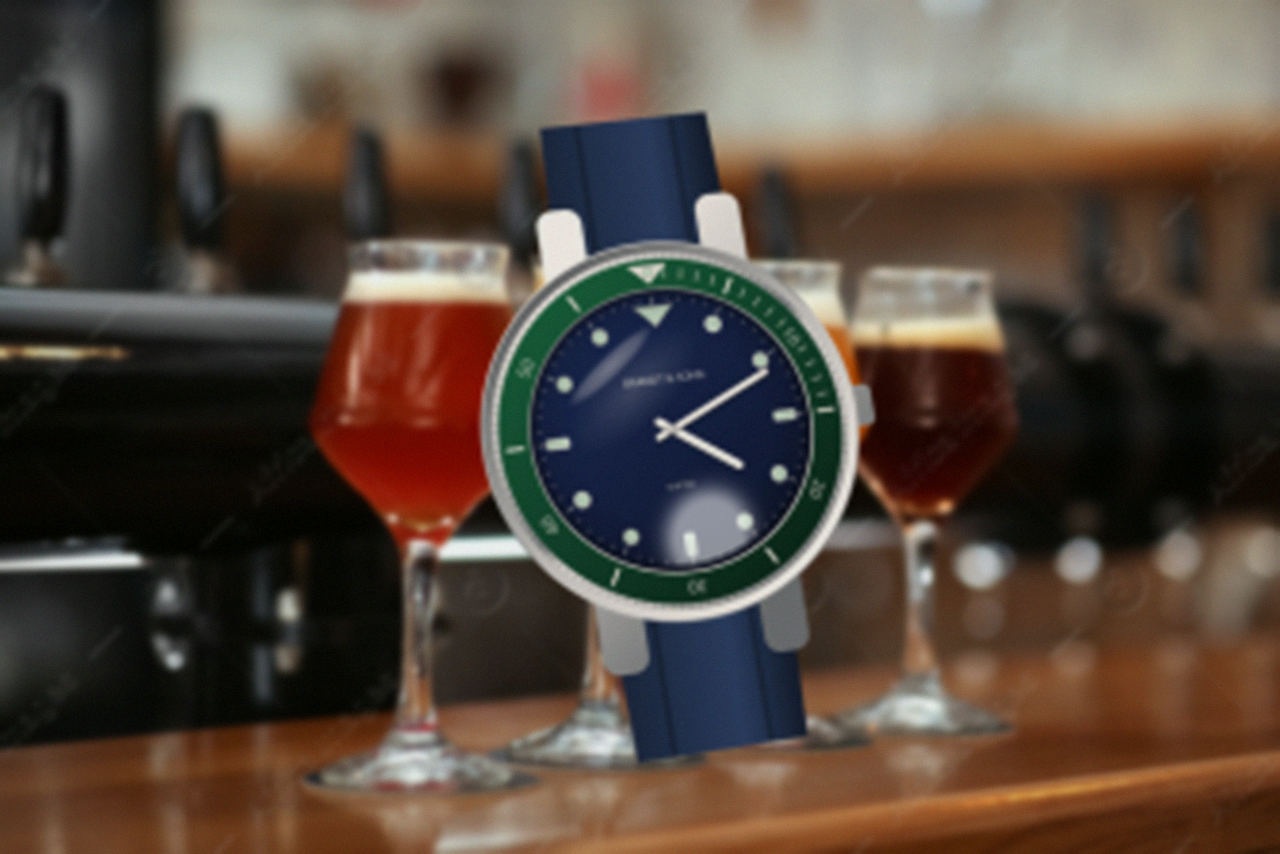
4:11
